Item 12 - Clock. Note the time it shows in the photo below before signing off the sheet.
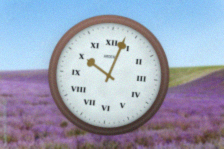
10:03
